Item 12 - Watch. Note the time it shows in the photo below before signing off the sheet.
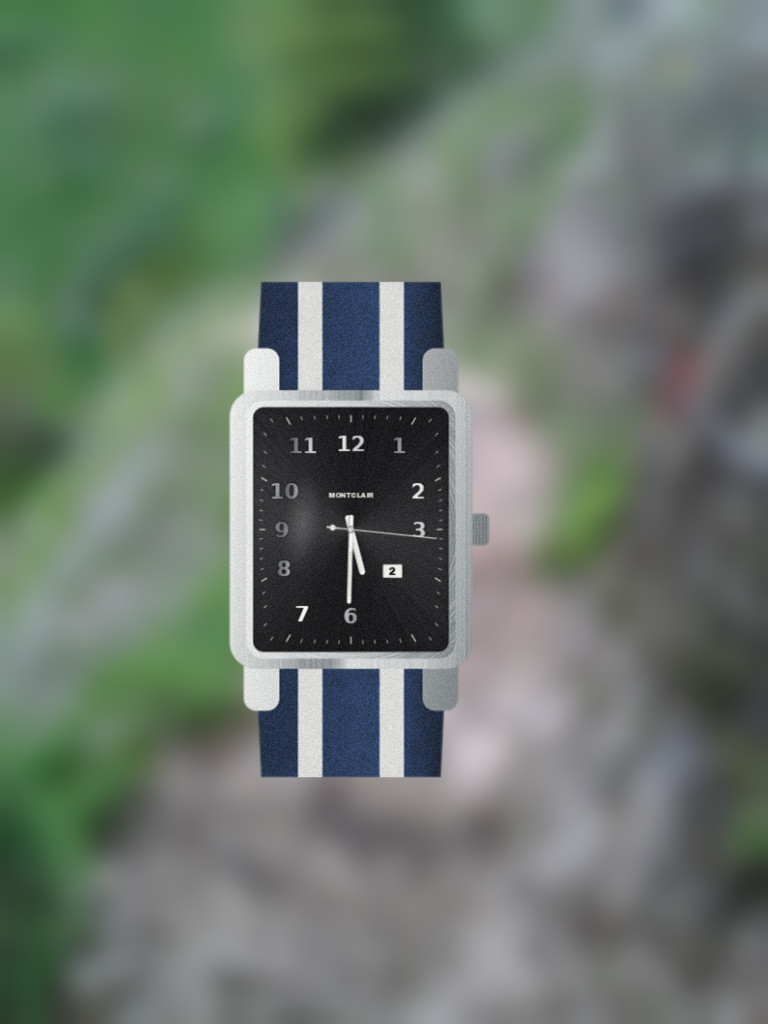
5:30:16
